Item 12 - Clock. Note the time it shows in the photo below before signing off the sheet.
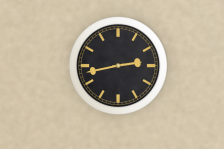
2:43
